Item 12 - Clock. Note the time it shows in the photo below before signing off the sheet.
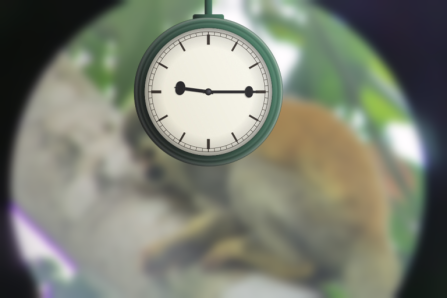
9:15
